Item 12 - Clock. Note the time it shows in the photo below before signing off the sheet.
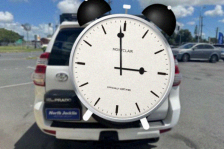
2:59
